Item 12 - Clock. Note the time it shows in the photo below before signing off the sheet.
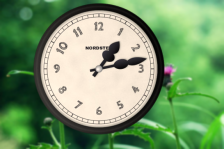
1:13
